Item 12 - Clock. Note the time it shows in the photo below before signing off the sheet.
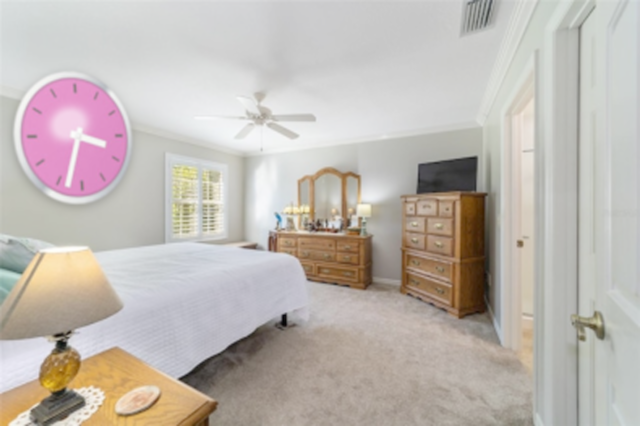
3:33
